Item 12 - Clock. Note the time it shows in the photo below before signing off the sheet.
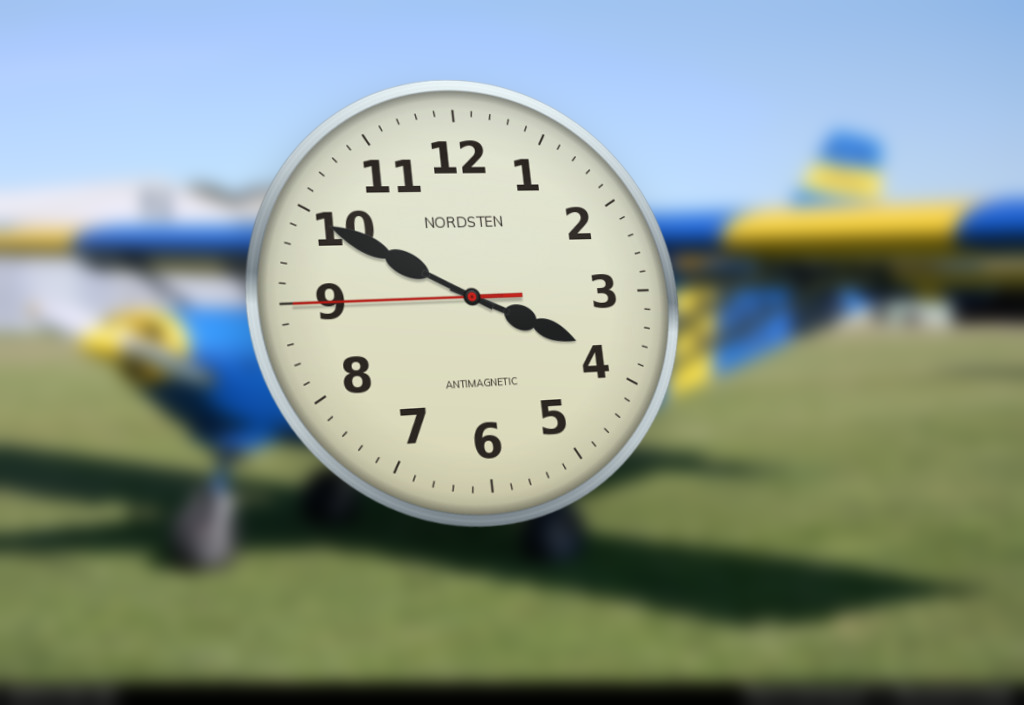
3:49:45
